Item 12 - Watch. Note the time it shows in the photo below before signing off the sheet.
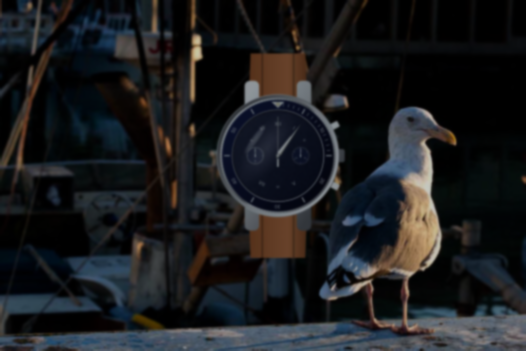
1:06
